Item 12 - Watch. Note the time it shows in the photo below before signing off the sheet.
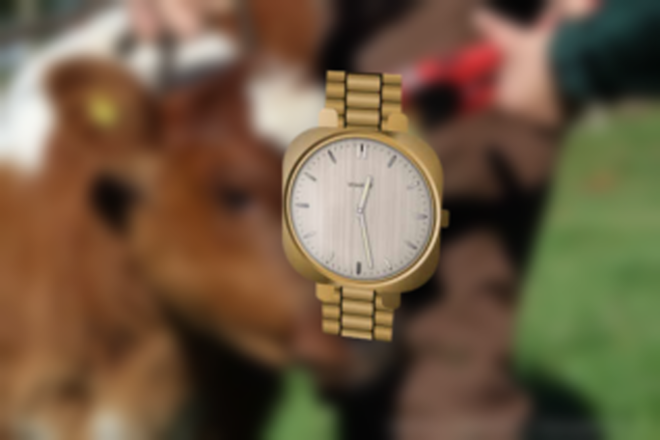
12:28
